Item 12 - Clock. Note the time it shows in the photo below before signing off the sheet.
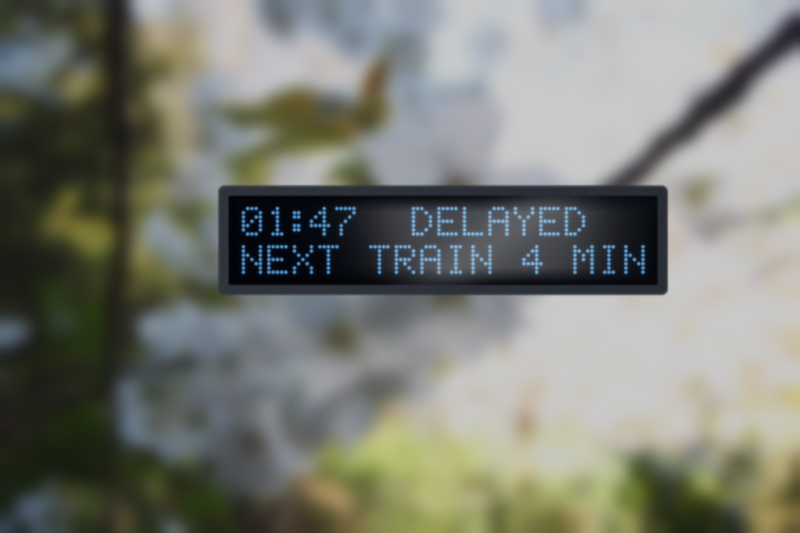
1:47
